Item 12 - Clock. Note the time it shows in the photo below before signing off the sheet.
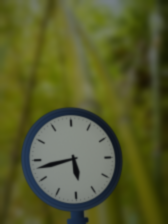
5:43
